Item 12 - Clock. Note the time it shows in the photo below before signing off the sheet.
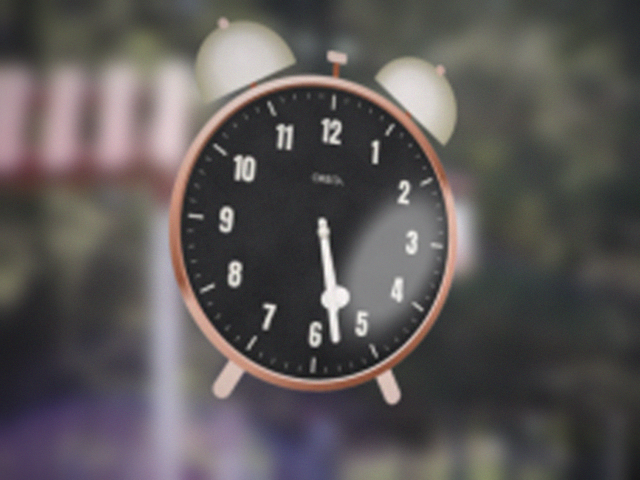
5:28
